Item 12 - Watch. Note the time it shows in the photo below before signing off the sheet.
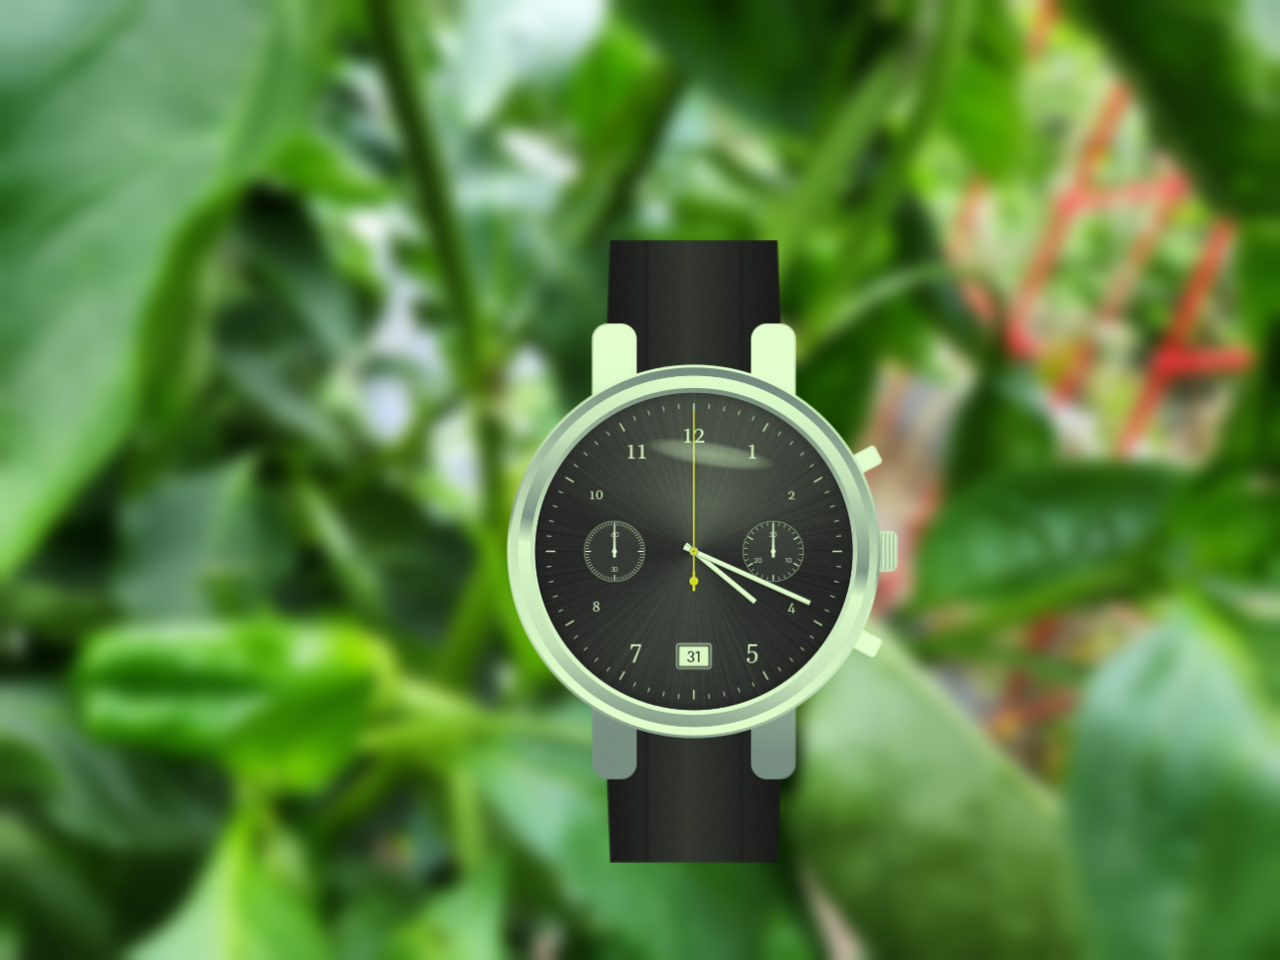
4:19
